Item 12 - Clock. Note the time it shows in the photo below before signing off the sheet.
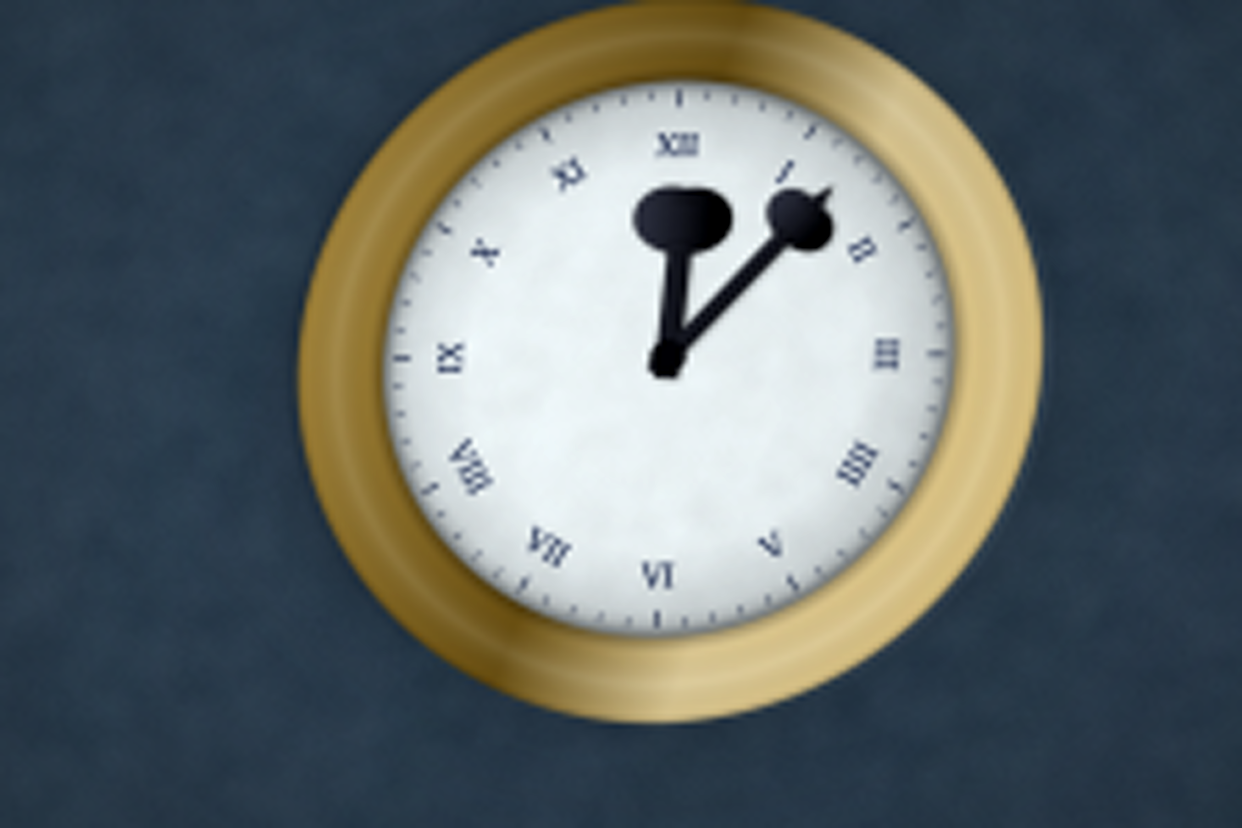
12:07
